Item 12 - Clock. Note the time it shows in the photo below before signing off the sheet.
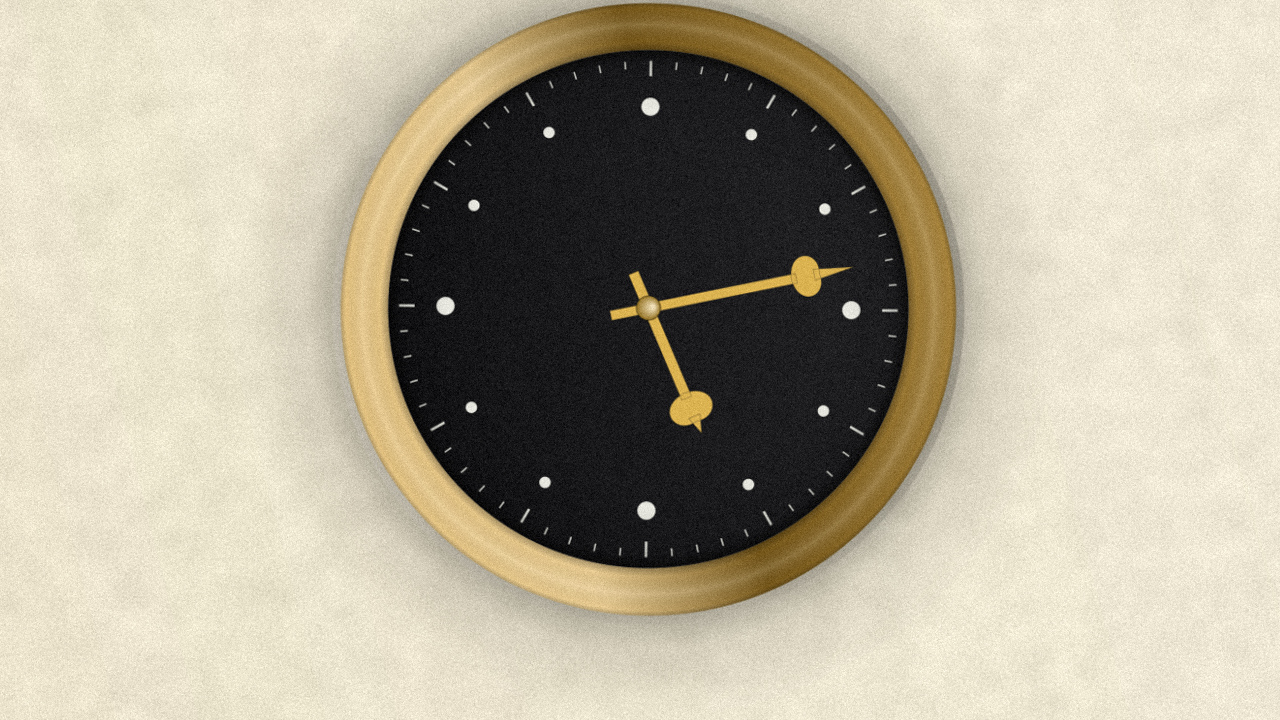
5:13
